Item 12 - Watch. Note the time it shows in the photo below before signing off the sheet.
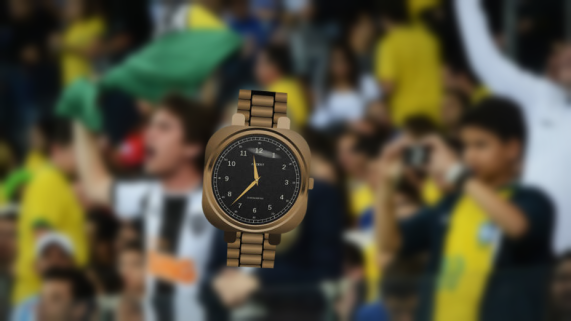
11:37
